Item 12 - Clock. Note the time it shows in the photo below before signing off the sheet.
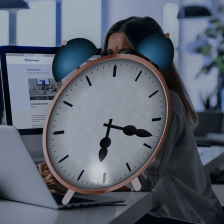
6:18
